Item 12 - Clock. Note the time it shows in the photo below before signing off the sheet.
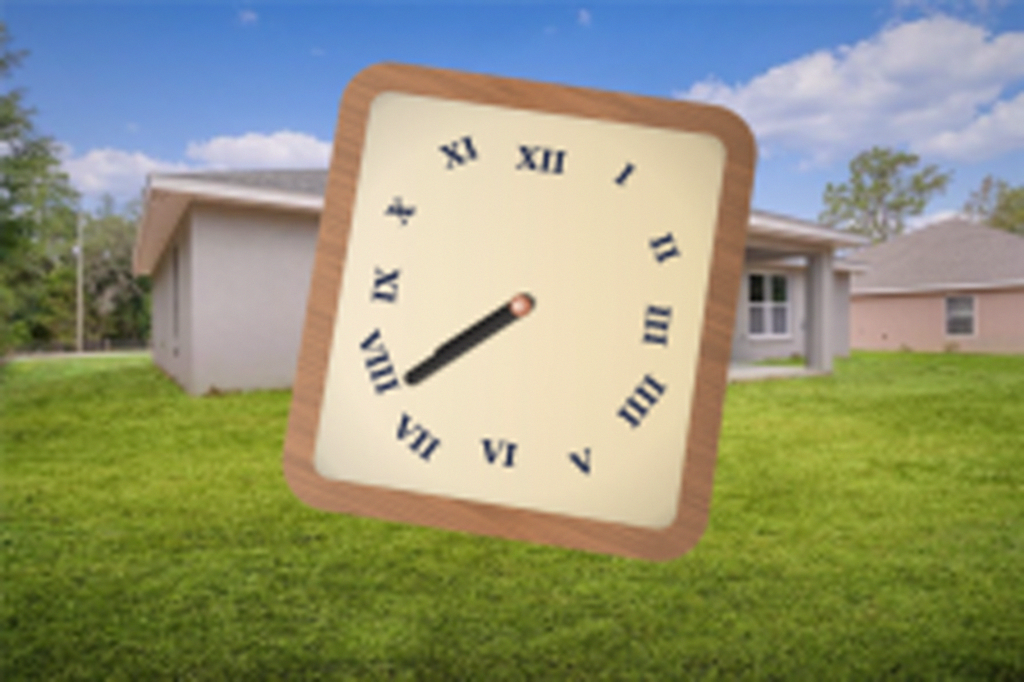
7:38
